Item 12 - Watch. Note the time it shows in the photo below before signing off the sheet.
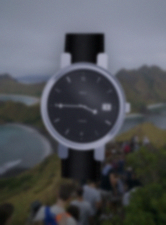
3:45
